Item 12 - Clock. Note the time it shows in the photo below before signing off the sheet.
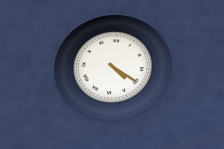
4:20
